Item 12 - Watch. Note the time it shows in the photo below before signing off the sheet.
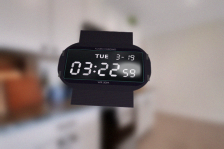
3:22:59
